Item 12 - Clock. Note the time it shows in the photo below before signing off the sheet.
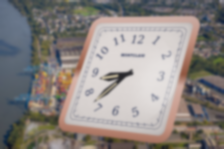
8:37
